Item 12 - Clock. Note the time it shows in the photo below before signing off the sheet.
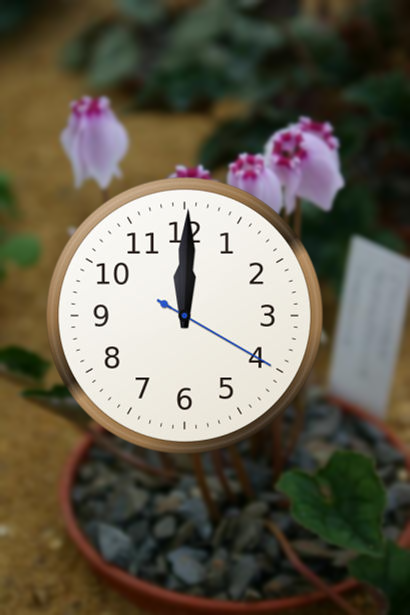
12:00:20
